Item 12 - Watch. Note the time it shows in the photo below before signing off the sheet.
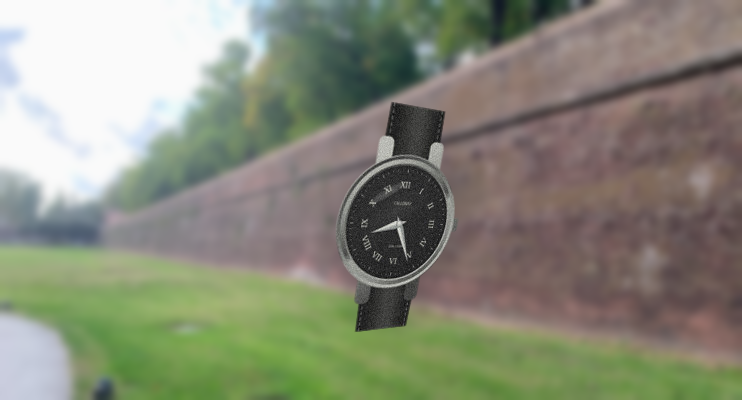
8:26
